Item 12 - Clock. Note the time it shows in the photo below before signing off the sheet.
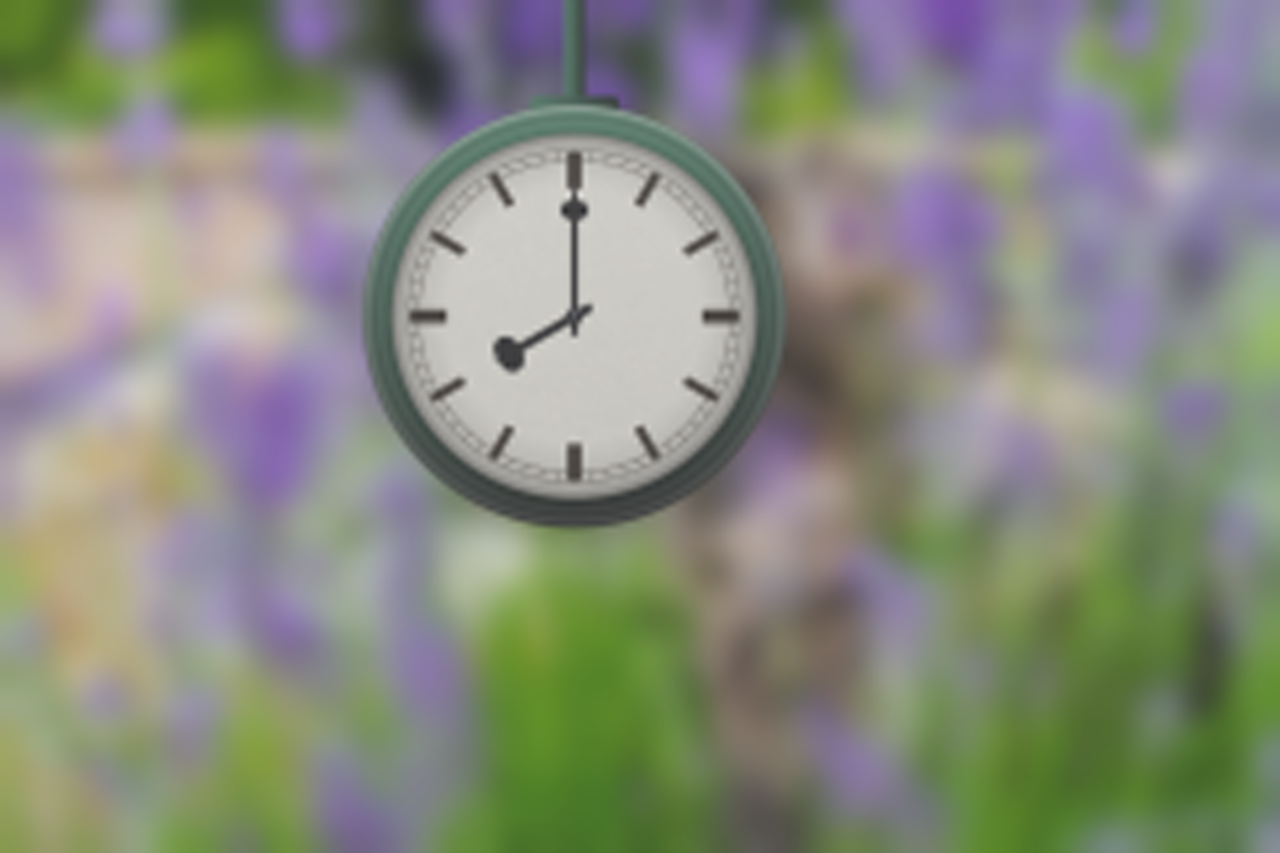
8:00
